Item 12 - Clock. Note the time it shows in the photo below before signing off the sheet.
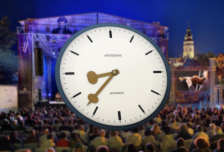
8:37
